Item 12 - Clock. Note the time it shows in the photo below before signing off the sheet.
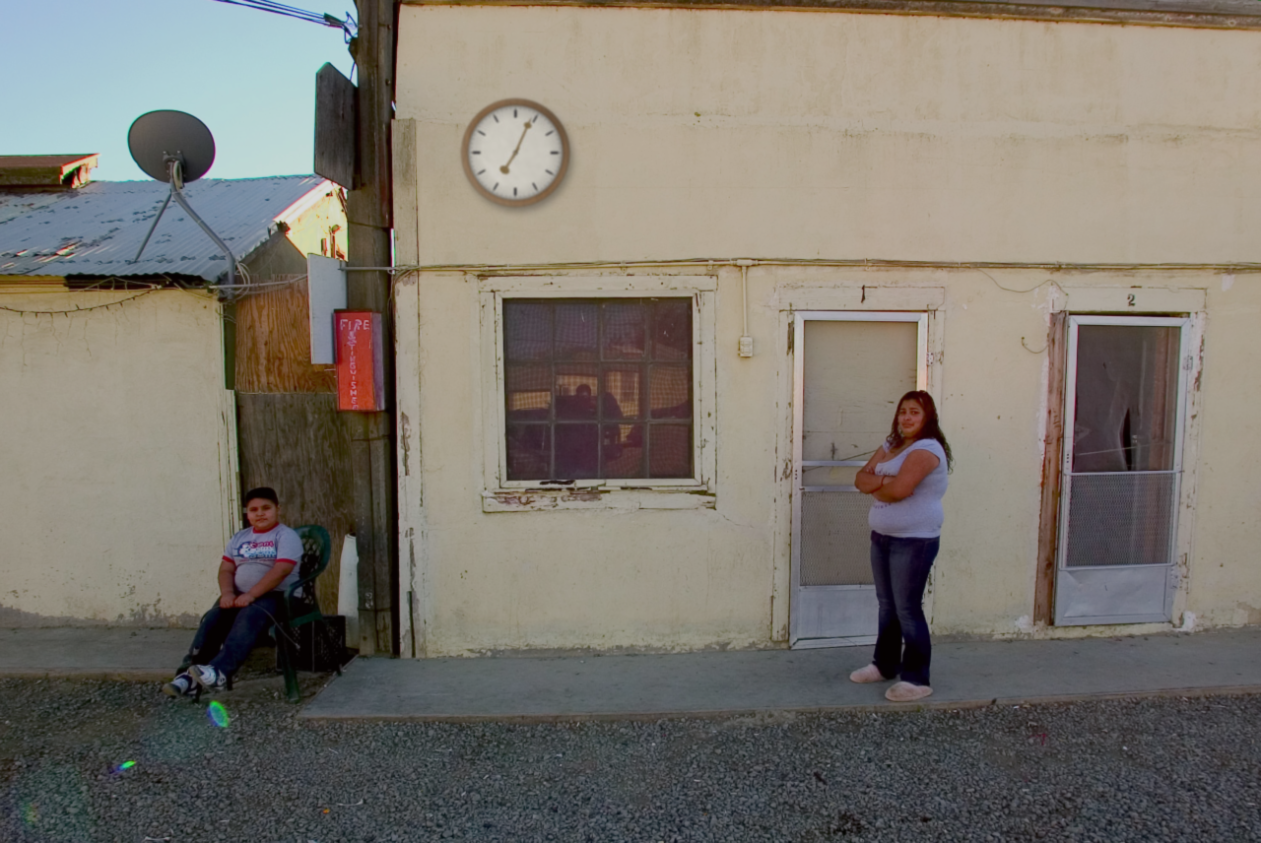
7:04
